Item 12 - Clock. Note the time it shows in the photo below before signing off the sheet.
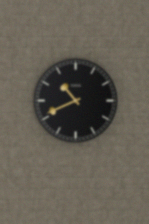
10:41
